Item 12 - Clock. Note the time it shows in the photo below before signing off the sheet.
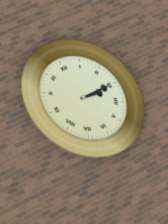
3:15
